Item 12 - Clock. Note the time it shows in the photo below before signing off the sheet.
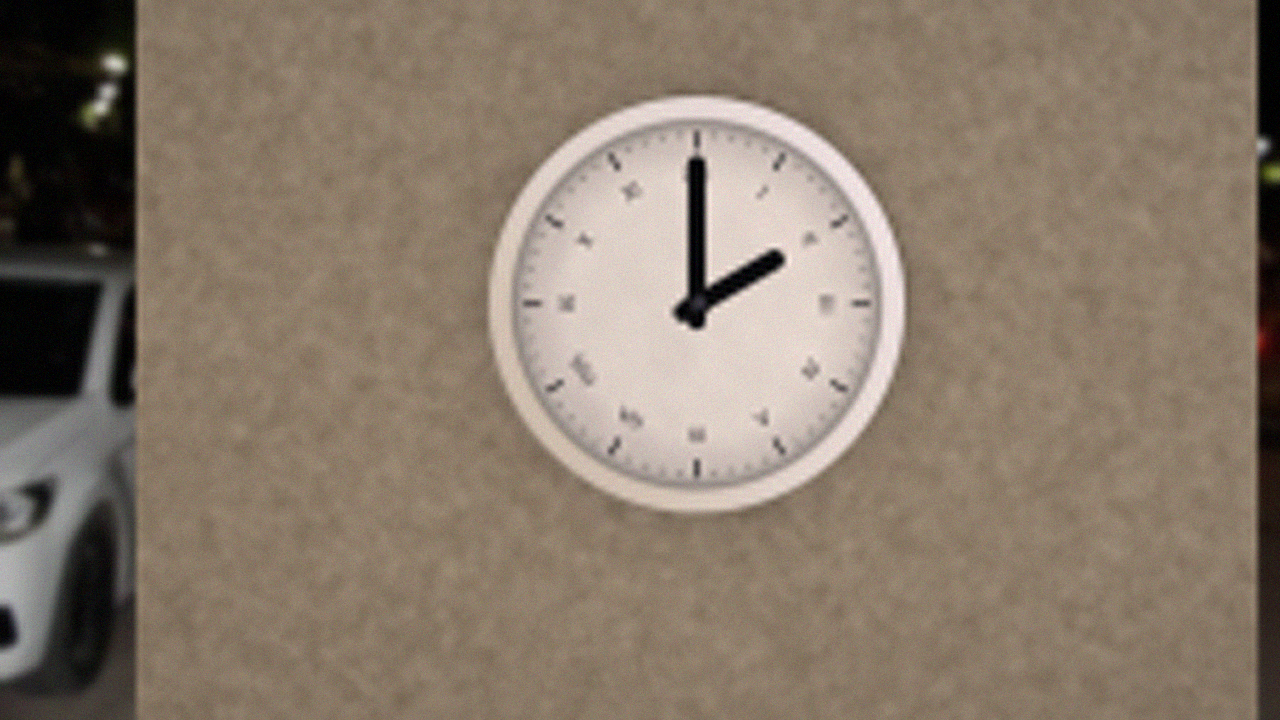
2:00
